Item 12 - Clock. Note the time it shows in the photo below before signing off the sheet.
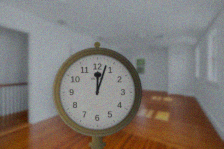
12:03
